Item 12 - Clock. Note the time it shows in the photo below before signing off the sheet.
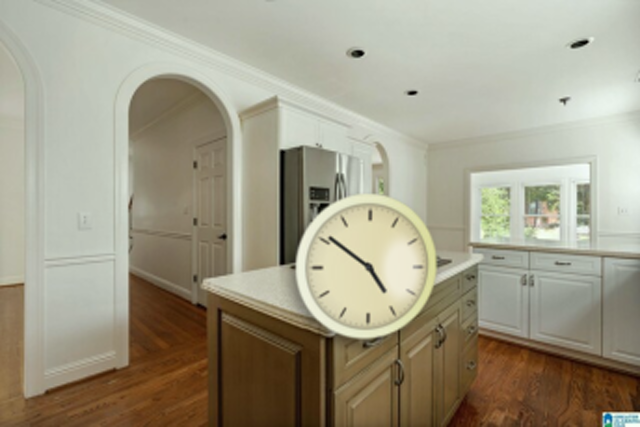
4:51
